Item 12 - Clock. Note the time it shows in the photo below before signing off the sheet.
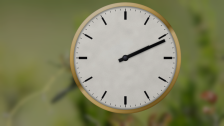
2:11
